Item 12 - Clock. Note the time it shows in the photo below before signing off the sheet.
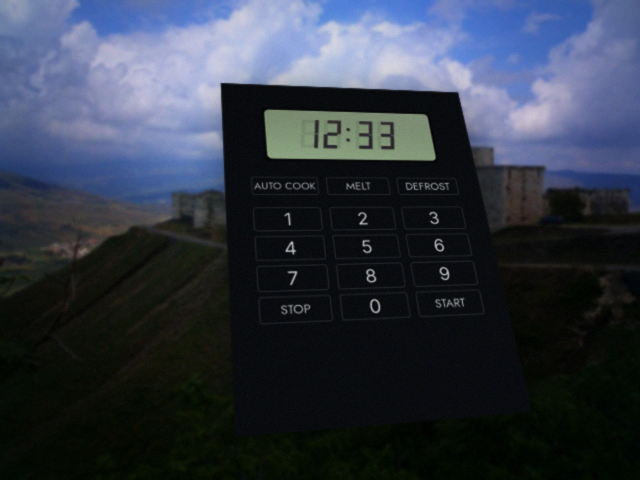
12:33
